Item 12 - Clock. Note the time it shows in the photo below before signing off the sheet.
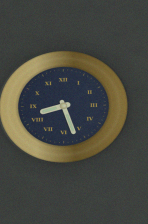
8:27
